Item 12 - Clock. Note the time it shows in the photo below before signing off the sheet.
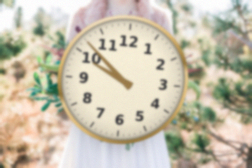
9:52
